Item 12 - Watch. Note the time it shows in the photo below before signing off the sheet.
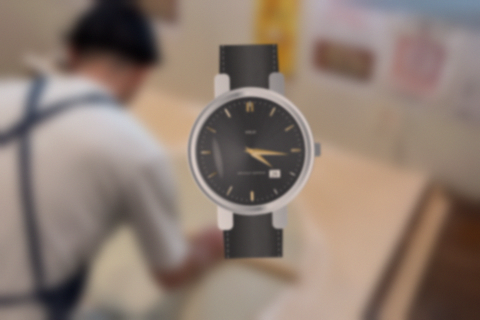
4:16
